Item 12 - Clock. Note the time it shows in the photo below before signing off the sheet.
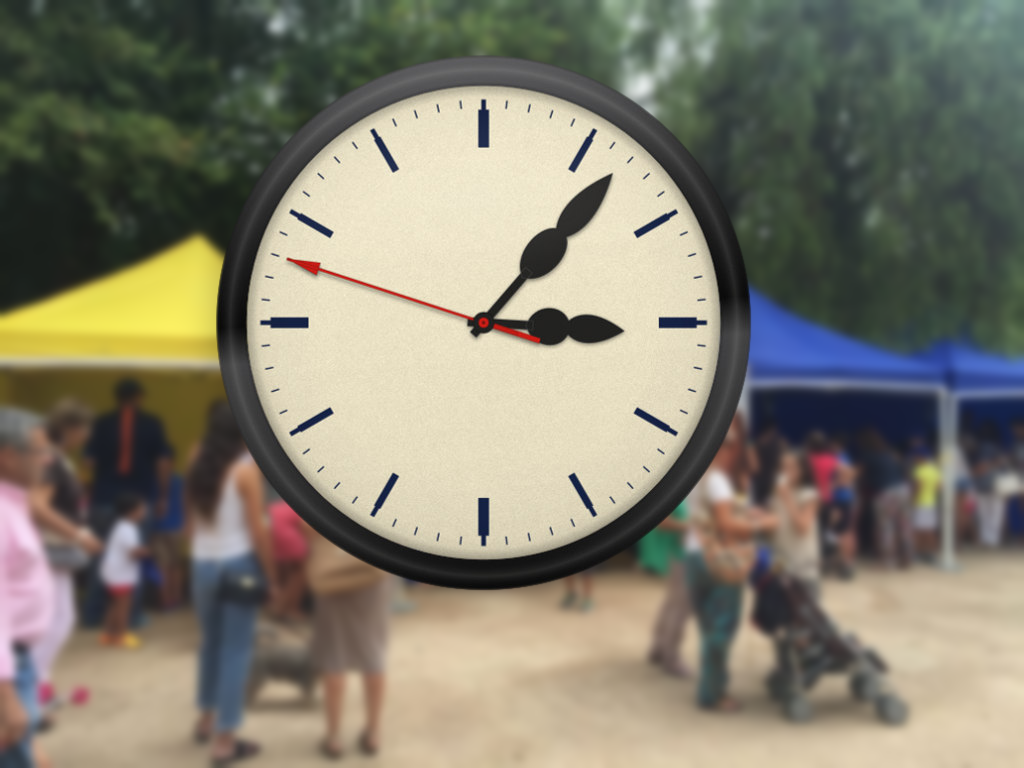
3:06:48
